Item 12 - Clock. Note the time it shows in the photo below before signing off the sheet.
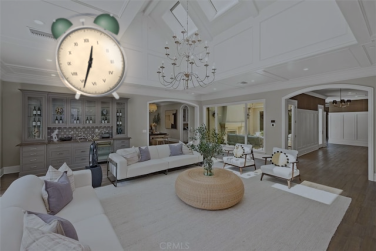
12:34
